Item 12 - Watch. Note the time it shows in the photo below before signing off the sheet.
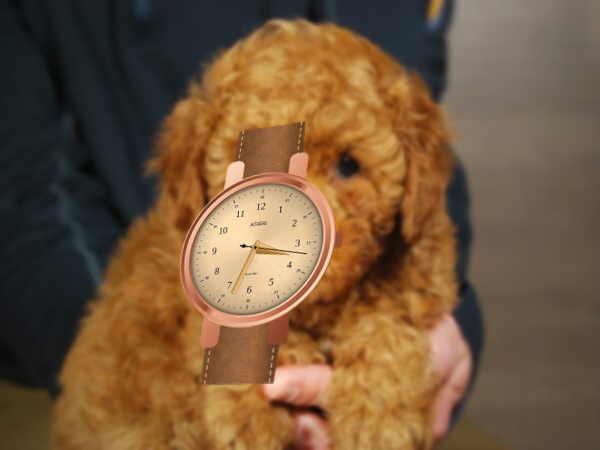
3:33:17
